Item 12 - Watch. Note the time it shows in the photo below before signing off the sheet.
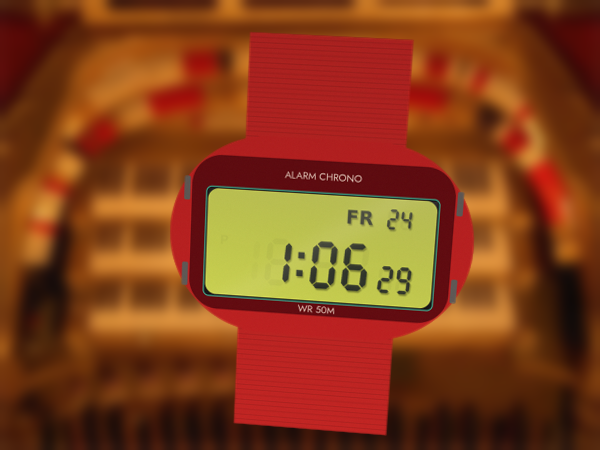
1:06:29
